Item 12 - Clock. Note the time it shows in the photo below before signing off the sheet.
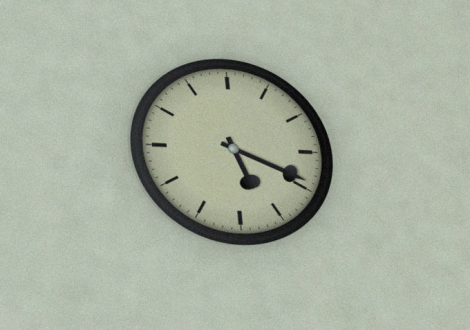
5:19
